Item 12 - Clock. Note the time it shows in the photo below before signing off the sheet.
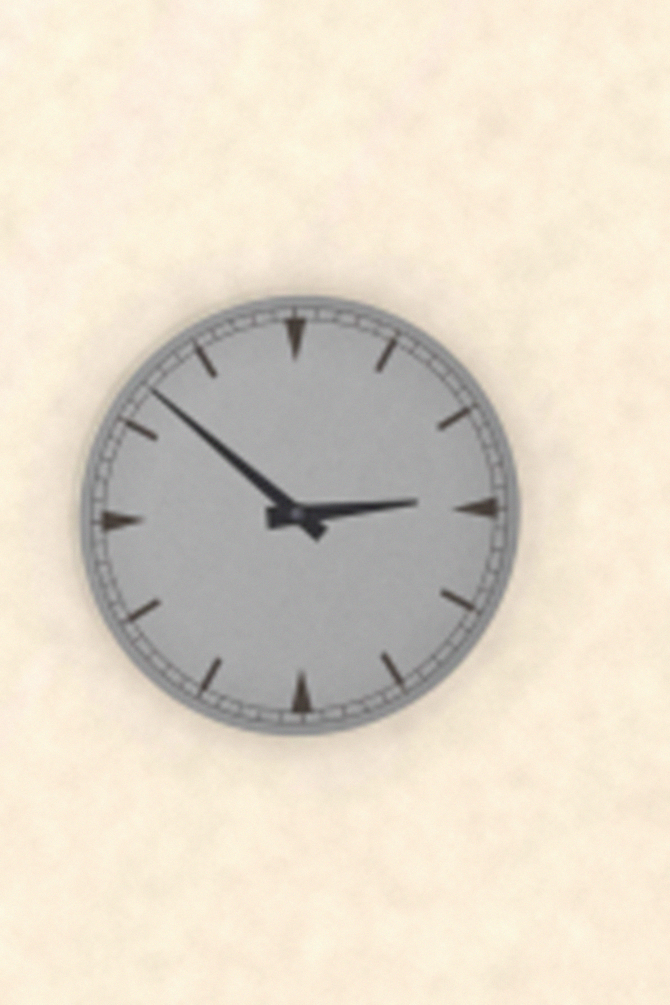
2:52
